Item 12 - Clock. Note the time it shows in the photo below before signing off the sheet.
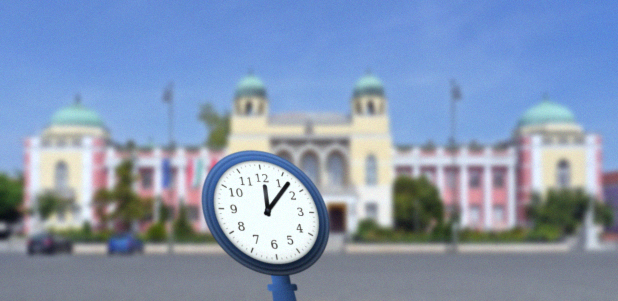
12:07
